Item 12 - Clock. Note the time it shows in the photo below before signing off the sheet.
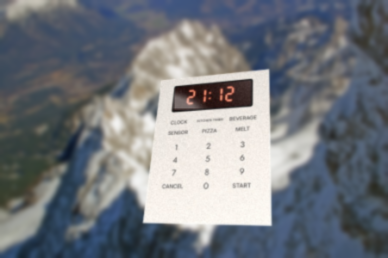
21:12
